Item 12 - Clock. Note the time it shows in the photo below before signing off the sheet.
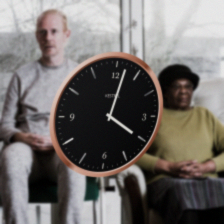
4:02
